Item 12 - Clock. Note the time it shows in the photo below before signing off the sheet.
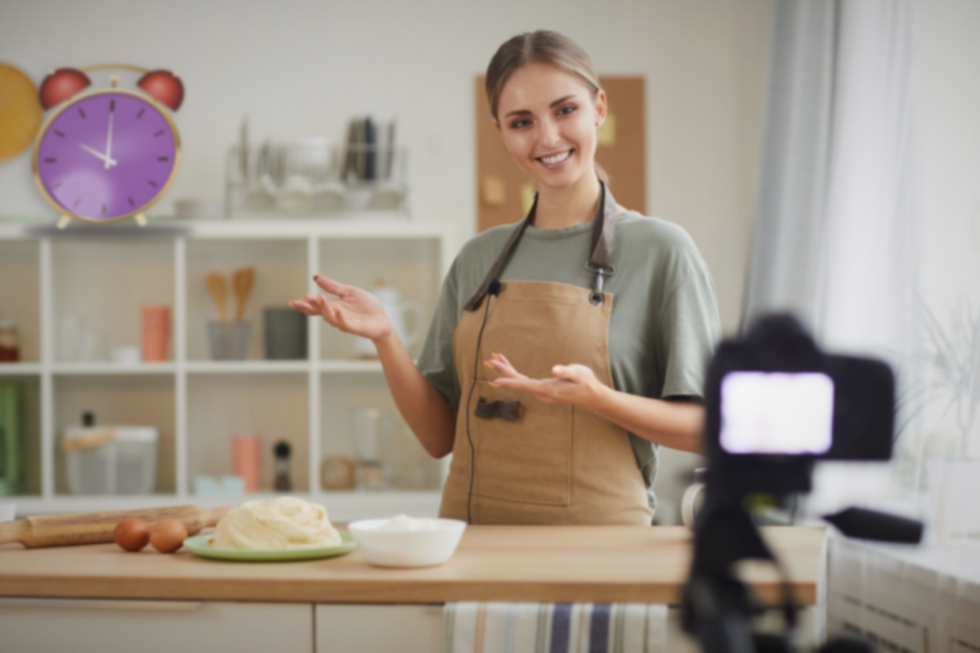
10:00
